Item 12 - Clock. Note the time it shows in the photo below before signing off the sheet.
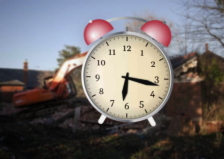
6:17
